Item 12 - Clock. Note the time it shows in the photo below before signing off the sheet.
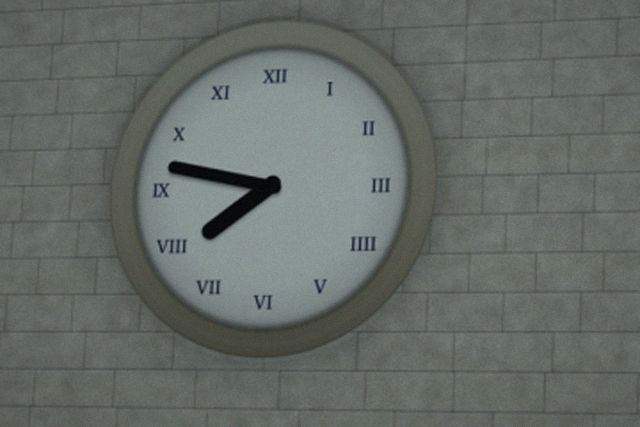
7:47
